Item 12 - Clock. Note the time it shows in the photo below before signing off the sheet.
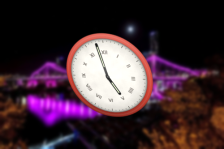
4:58
